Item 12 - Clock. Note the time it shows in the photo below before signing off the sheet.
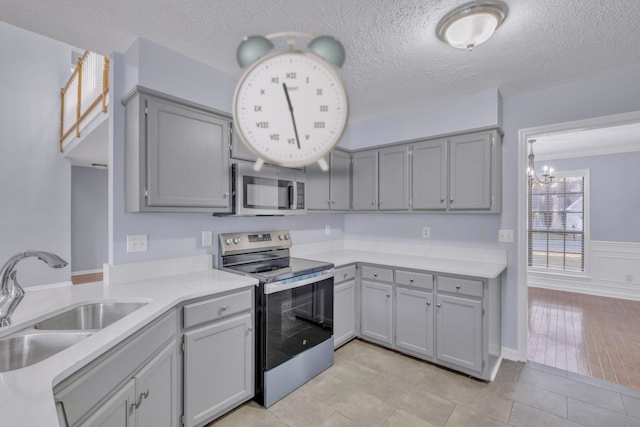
11:28
